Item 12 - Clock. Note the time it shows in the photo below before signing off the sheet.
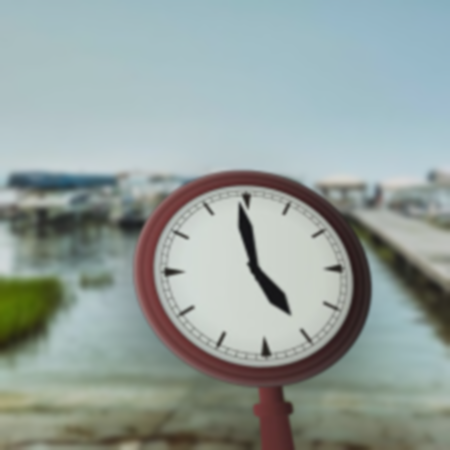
4:59
